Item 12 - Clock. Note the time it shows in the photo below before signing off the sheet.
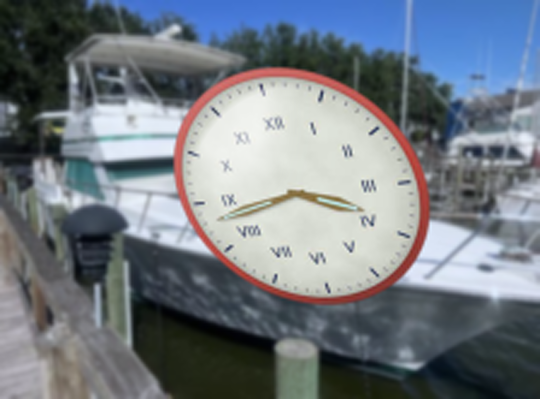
3:43
